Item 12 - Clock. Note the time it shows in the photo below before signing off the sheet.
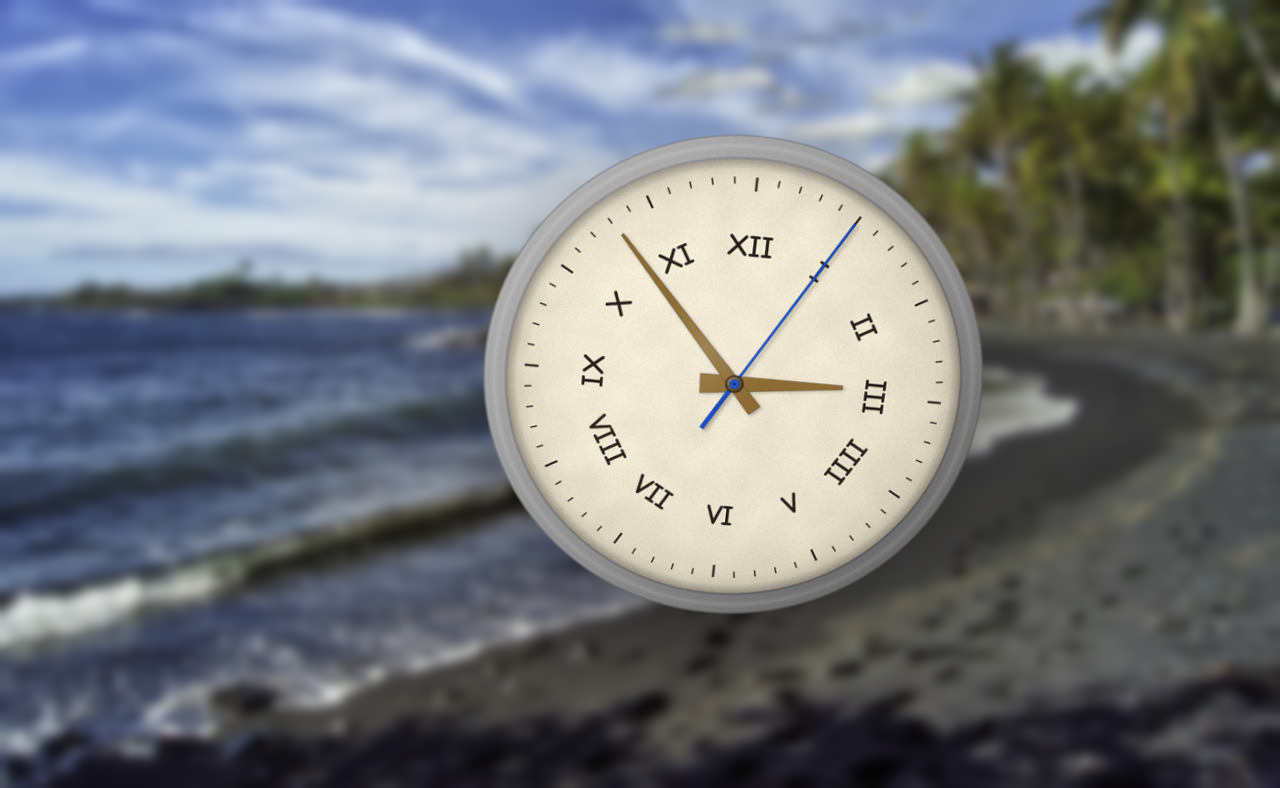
2:53:05
